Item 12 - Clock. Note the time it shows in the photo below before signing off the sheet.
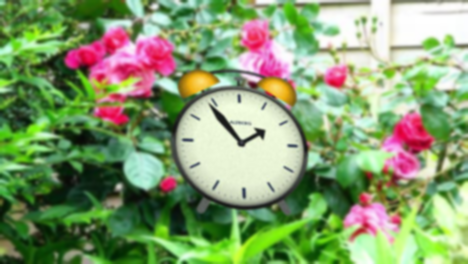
1:54
